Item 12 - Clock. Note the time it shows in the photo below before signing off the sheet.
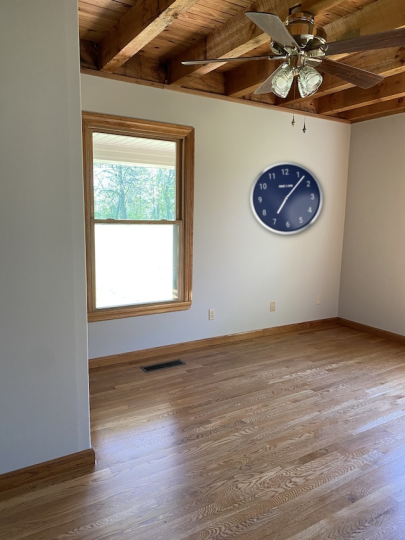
7:07
